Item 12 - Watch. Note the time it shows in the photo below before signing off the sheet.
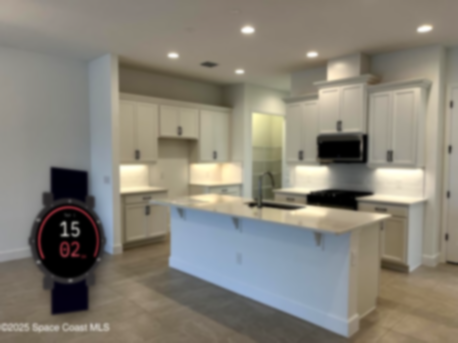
15:02
